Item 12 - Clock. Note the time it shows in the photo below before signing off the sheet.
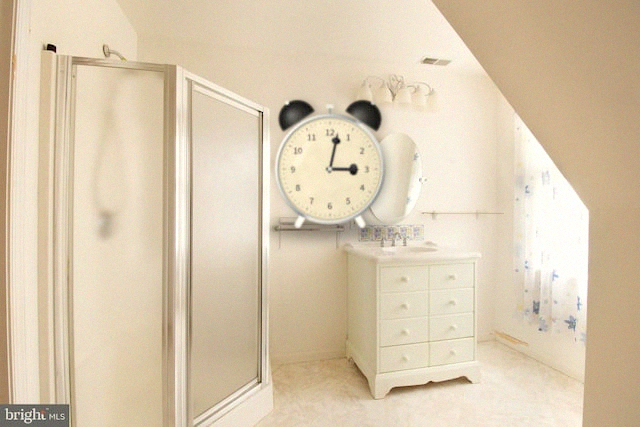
3:02
